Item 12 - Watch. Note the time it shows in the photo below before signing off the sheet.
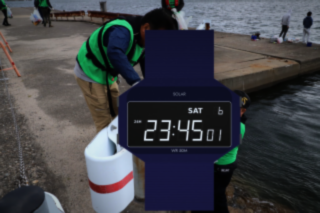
23:45:01
